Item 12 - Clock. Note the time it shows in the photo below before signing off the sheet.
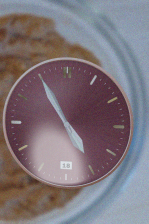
4:55
